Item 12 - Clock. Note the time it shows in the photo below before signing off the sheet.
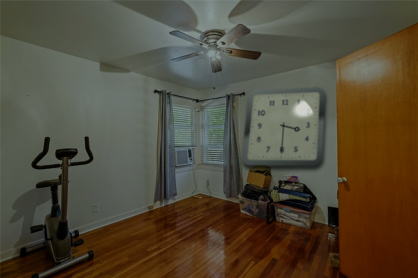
3:30
